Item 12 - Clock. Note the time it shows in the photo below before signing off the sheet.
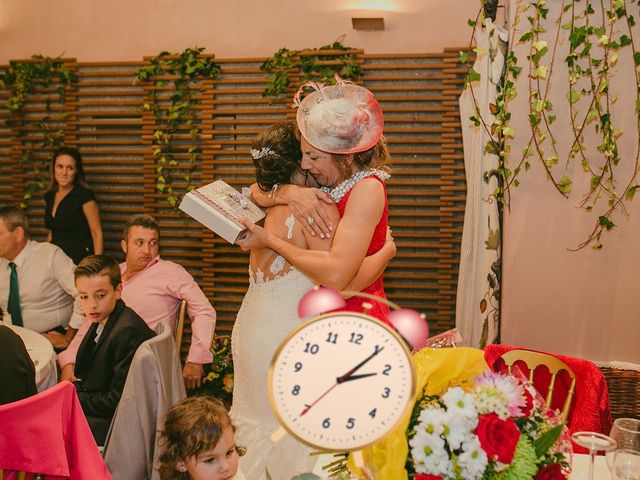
2:05:35
